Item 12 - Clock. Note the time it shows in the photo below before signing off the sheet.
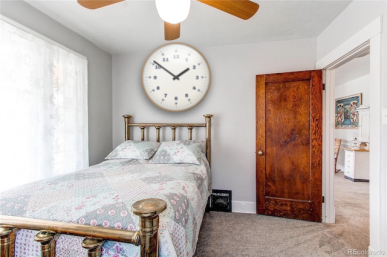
1:51
